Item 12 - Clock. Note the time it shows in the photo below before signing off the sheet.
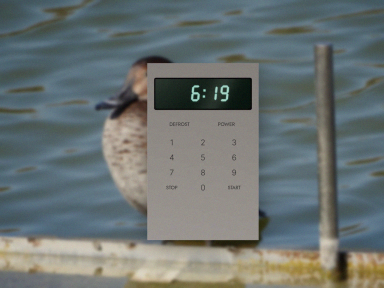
6:19
